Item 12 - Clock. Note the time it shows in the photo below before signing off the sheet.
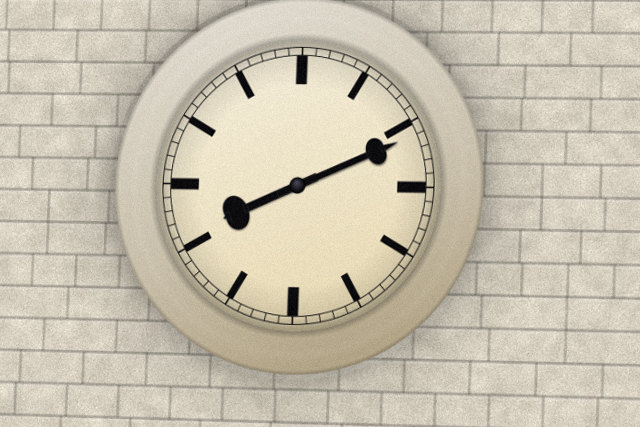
8:11
